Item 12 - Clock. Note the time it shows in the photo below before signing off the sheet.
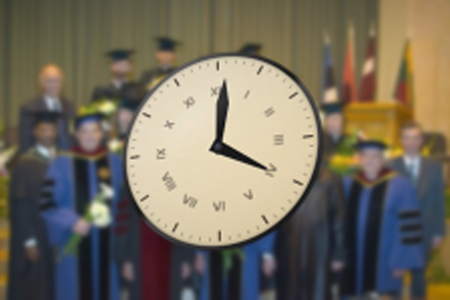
4:01
